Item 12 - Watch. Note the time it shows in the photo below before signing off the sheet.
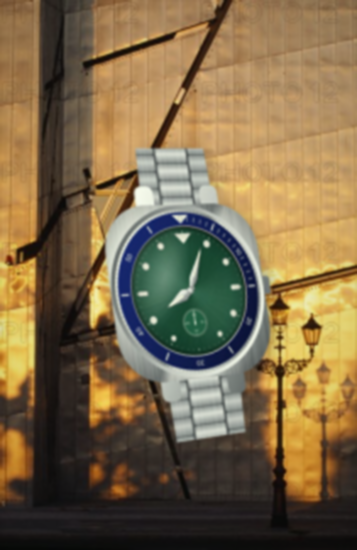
8:04
